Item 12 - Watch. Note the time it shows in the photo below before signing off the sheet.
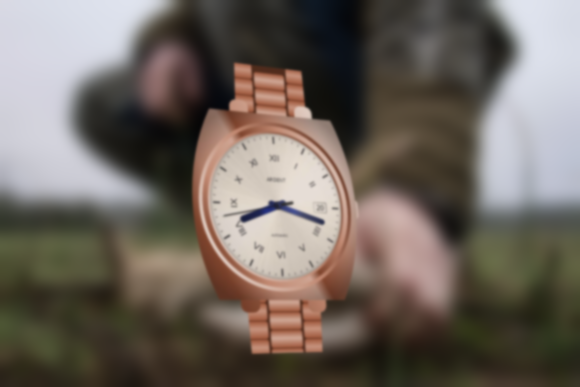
8:17:43
